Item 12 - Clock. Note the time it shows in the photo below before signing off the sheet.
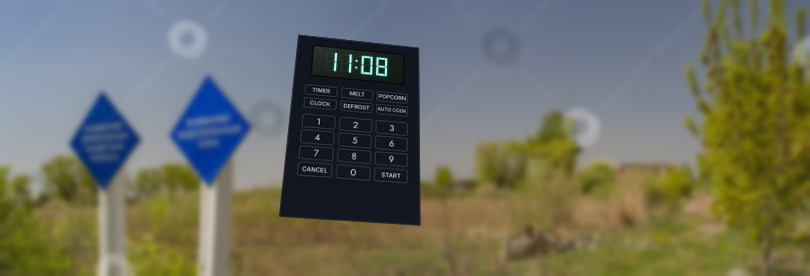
11:08
